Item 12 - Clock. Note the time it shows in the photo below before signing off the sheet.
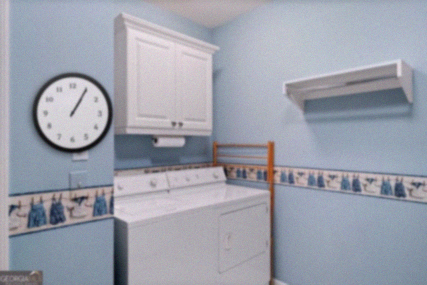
1:05
